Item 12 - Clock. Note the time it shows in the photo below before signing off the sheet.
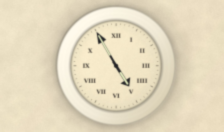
4:55
